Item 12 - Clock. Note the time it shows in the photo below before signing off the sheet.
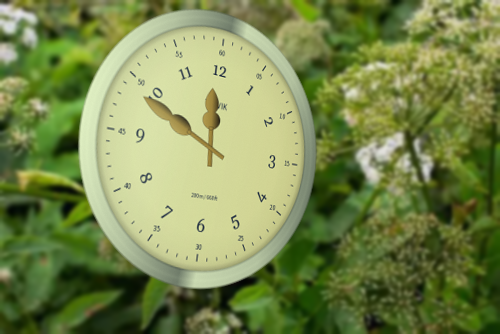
11:49
